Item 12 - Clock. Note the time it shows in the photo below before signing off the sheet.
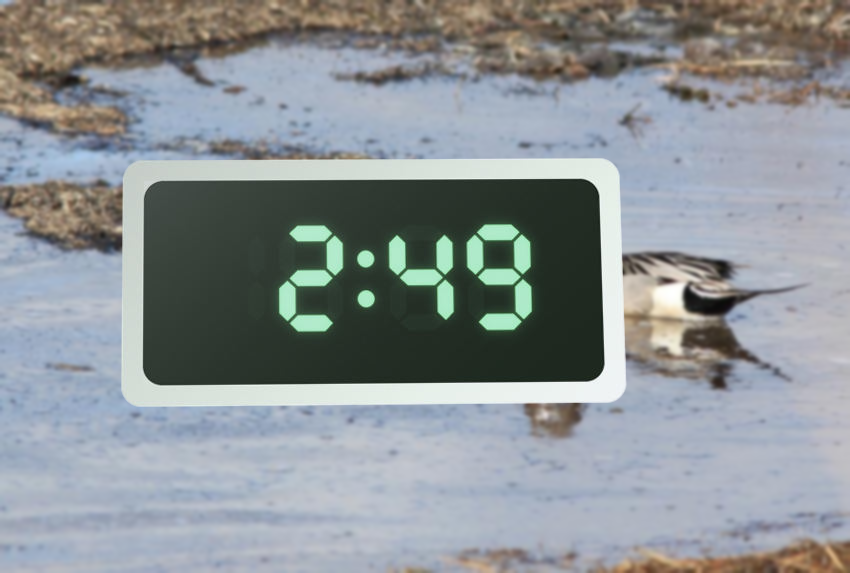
2:49
